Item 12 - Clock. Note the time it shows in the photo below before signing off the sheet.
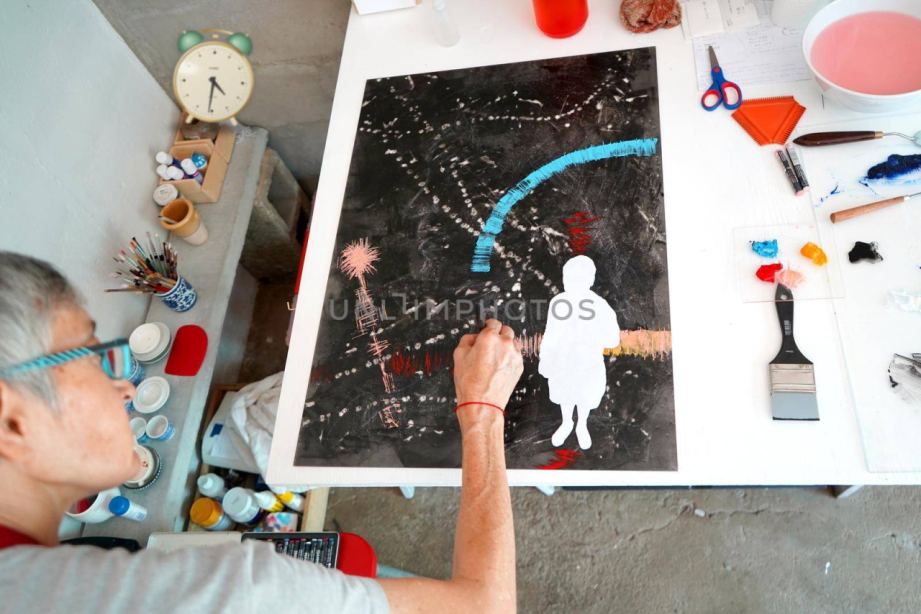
4:31
